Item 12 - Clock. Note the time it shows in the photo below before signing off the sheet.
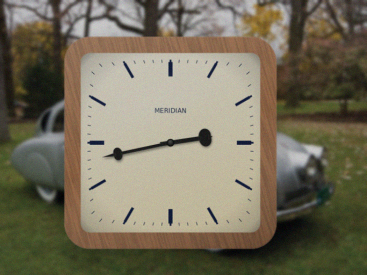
2:43
